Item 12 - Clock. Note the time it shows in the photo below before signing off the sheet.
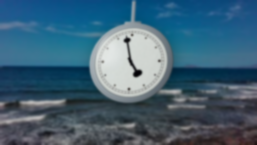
4:58
